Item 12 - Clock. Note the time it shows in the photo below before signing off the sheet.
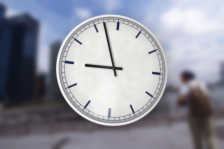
8:57
